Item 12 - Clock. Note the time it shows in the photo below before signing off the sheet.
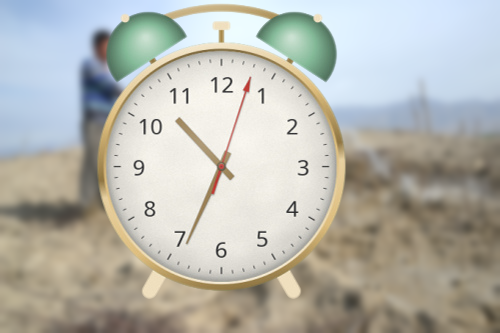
10:34:03
